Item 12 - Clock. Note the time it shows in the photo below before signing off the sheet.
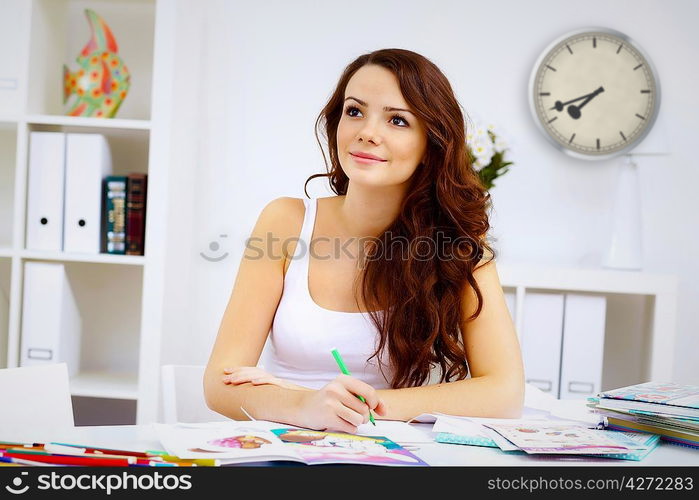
7:42
